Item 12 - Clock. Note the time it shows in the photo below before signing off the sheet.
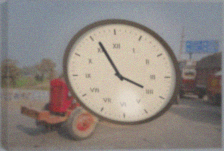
3:56
